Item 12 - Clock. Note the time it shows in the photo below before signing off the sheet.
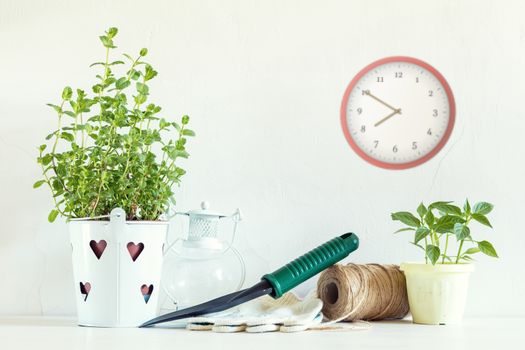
7:50
